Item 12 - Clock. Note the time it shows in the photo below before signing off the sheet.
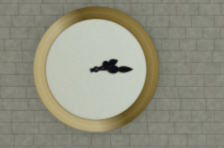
2:15
